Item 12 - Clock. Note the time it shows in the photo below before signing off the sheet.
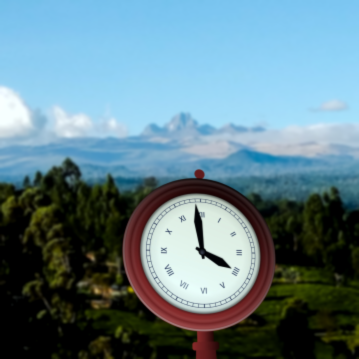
3:59
